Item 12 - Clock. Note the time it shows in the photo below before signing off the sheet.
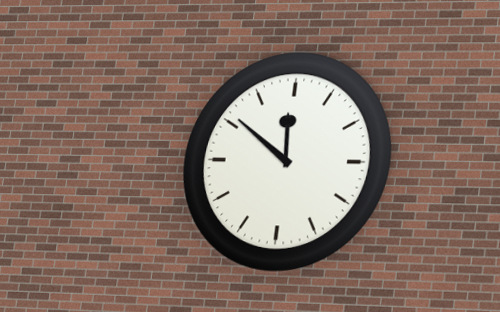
11:51
